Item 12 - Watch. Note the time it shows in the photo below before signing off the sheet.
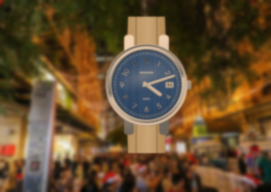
4:12
